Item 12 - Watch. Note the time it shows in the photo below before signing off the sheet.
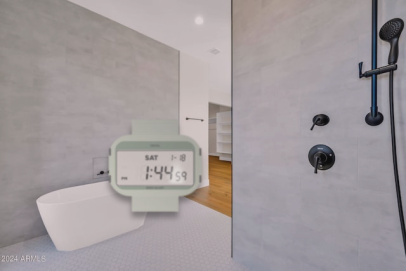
1:44:59
